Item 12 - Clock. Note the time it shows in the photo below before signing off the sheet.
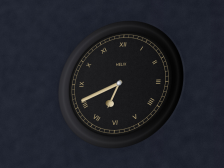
6:41
